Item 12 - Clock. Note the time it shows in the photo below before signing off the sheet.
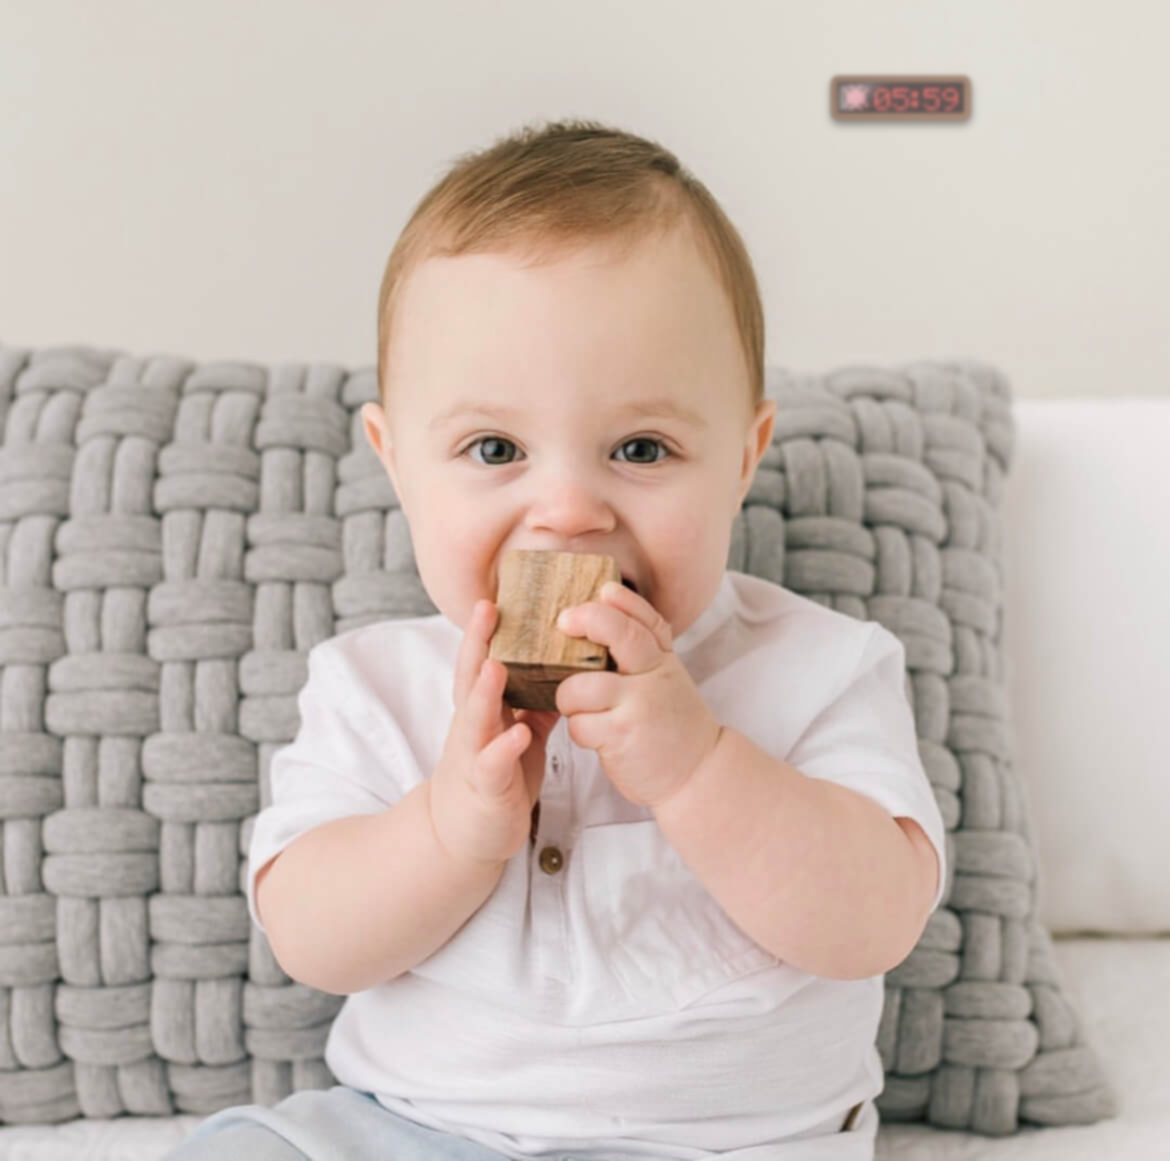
5:59
